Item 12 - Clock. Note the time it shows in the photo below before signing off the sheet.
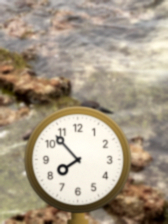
7:53
